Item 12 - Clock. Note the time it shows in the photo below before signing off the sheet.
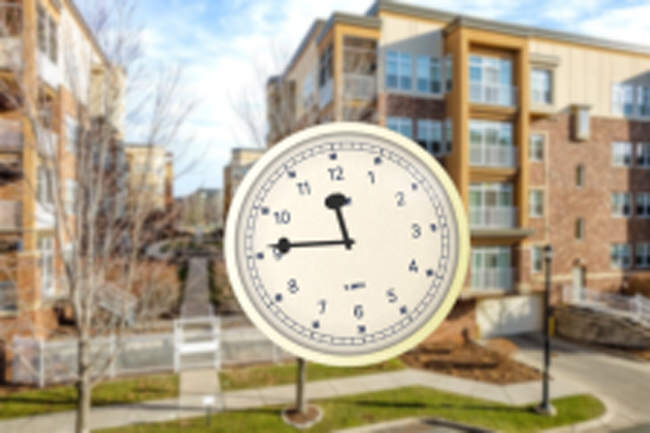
11:46
